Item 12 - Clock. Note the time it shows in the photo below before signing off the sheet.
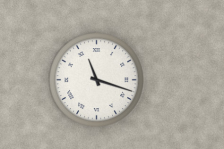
11:18
